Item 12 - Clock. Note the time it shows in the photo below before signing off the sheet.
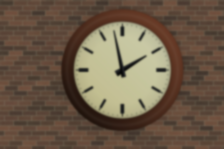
1:58
